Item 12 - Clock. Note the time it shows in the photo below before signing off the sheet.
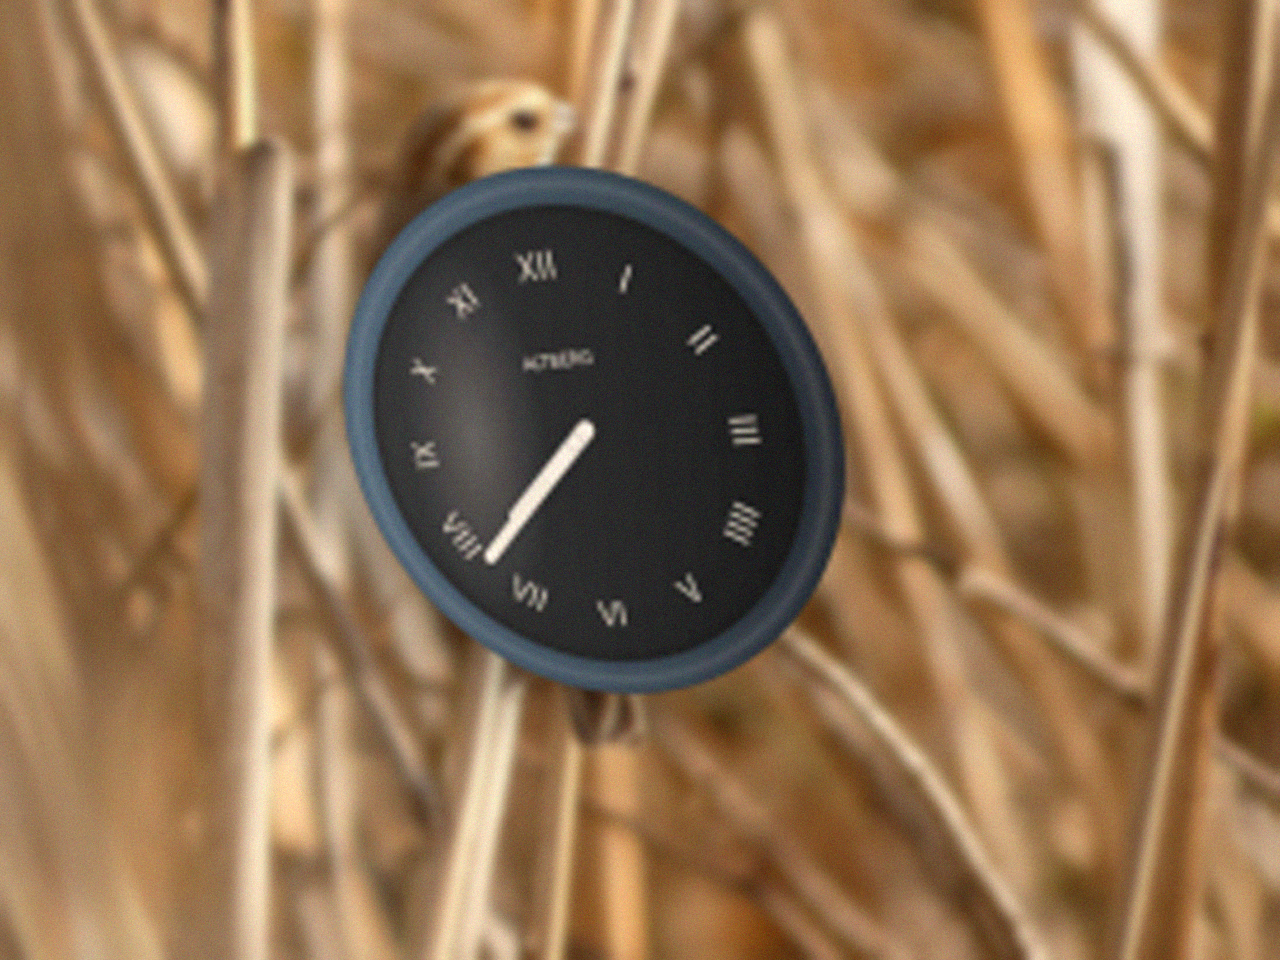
7:38
